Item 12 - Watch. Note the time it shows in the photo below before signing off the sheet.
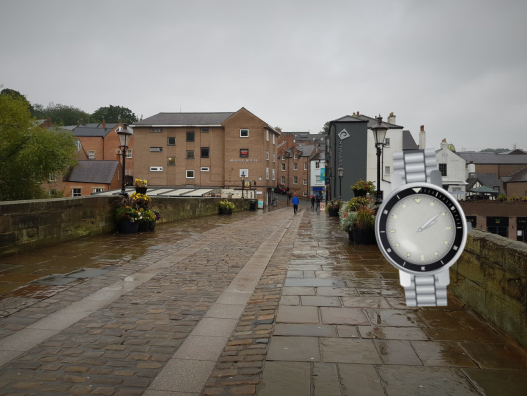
2:09
